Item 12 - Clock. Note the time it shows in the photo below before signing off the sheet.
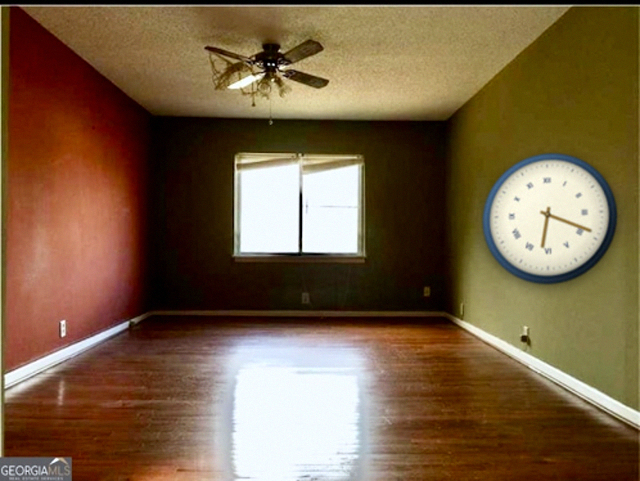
6:19
